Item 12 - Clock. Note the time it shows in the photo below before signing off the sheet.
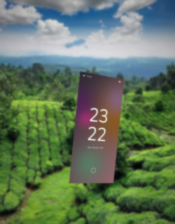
23:22
